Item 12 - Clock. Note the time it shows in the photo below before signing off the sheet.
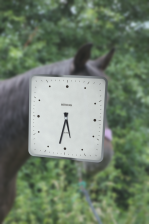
5:32
